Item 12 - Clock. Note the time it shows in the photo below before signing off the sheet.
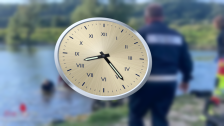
8:24
